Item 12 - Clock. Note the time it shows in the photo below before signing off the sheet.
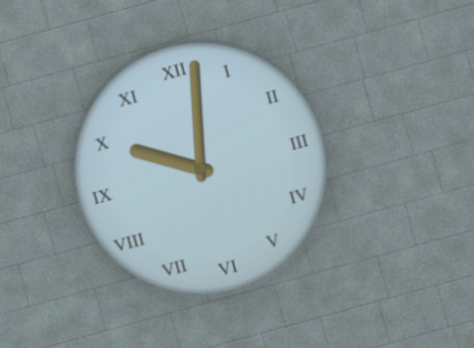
10:02
